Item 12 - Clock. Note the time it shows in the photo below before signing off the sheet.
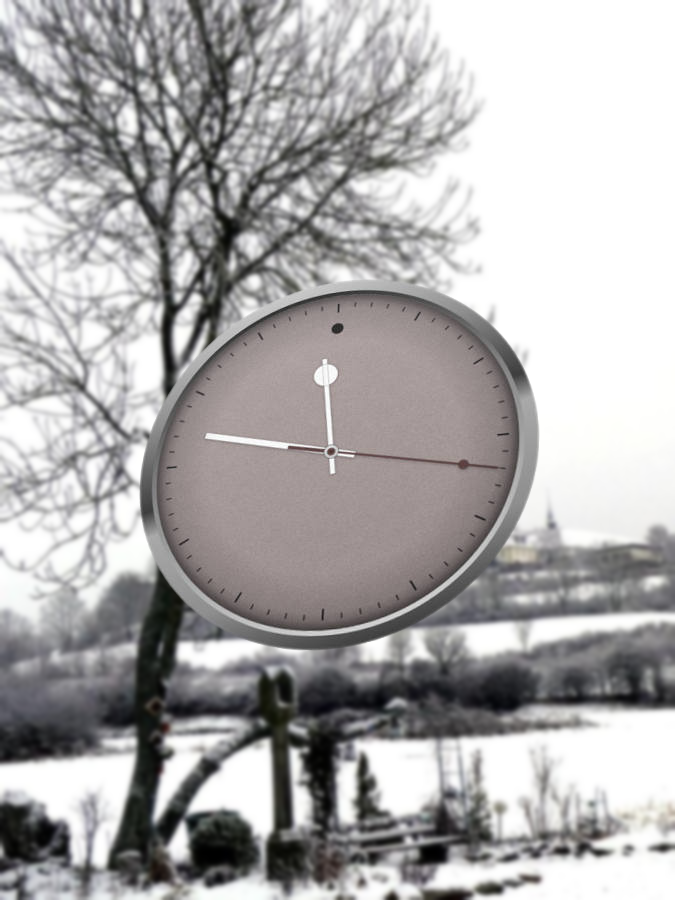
11:47:17
